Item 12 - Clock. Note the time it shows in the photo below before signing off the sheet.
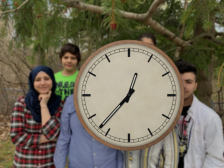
12:37
